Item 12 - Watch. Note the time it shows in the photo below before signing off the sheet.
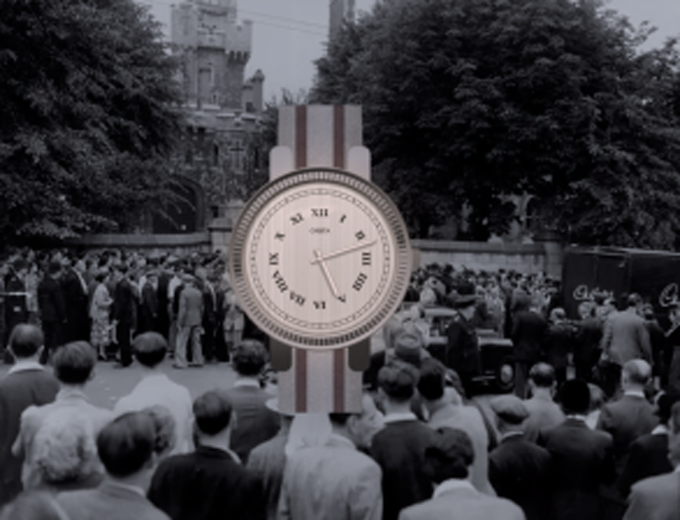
5:12
